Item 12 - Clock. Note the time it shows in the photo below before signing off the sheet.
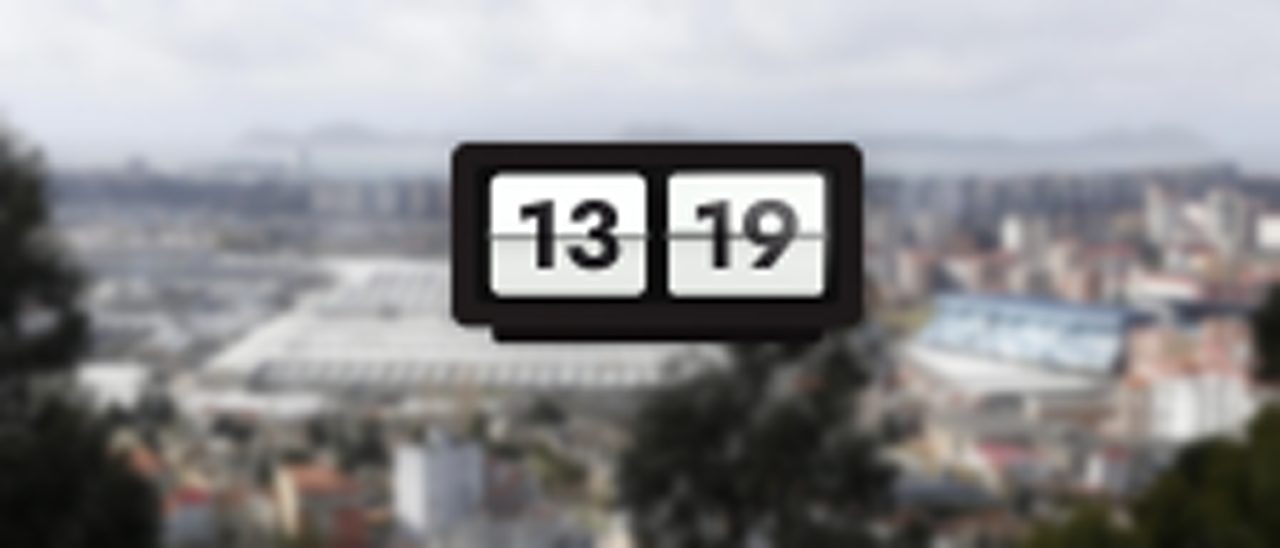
13:19
